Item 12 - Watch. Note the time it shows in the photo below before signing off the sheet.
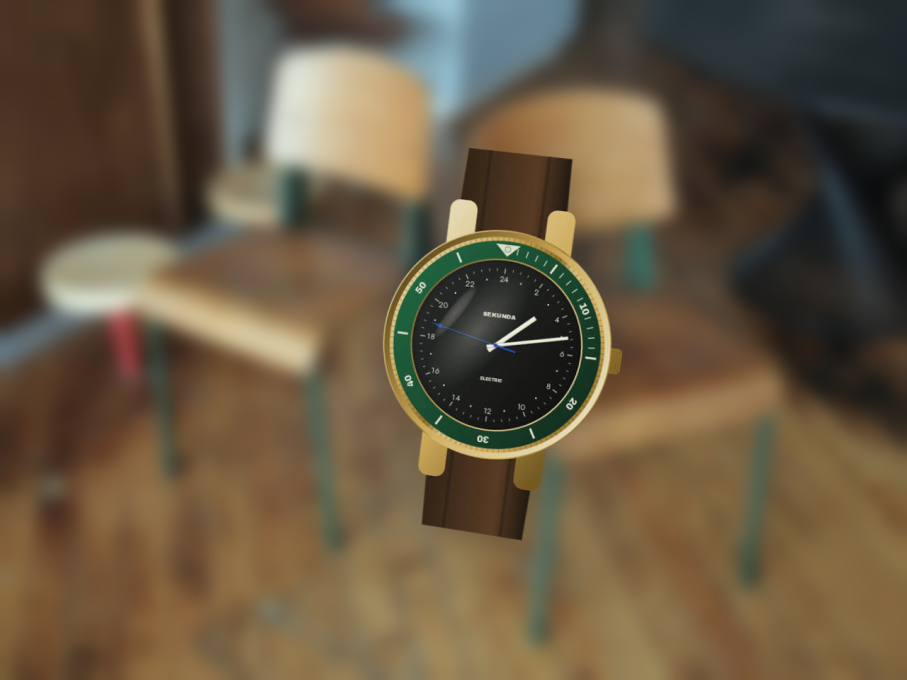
3:12:47
